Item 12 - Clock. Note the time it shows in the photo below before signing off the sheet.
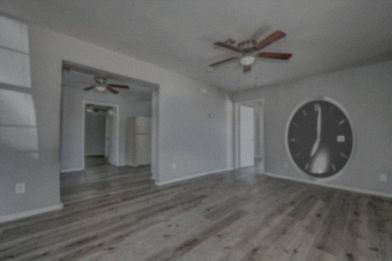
7:01
